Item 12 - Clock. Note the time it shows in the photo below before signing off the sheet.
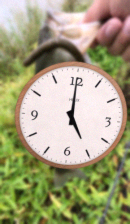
5:00
